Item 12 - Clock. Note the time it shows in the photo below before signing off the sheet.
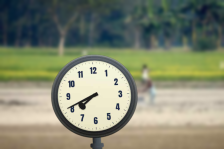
7:41
